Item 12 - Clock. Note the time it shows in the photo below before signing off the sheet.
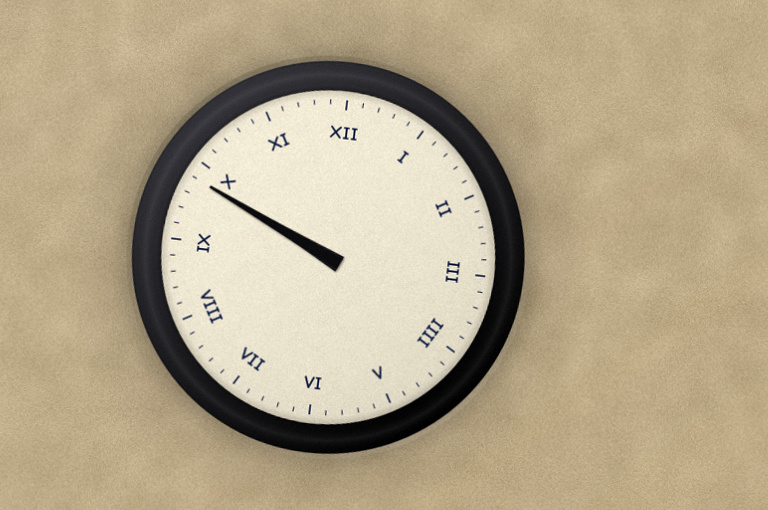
9:49
